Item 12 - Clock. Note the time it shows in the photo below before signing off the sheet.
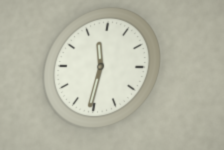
11:31
